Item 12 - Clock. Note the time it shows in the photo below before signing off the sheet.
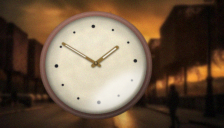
1:51
